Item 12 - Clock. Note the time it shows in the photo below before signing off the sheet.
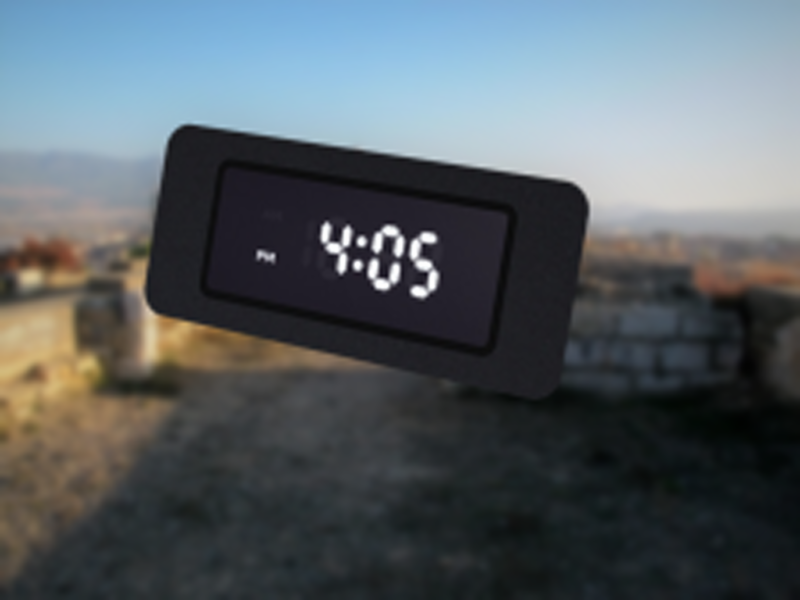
4:05
